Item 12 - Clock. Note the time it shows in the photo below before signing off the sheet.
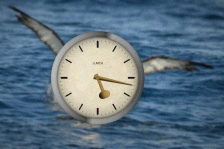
5:17
